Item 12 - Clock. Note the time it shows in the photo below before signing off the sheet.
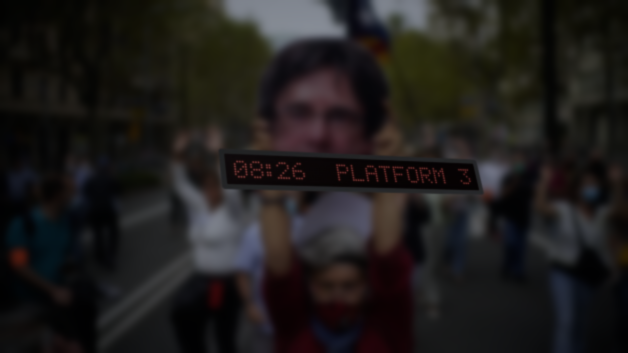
8:26
